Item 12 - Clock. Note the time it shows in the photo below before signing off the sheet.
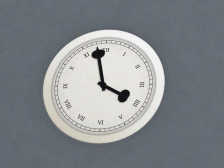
3:58
